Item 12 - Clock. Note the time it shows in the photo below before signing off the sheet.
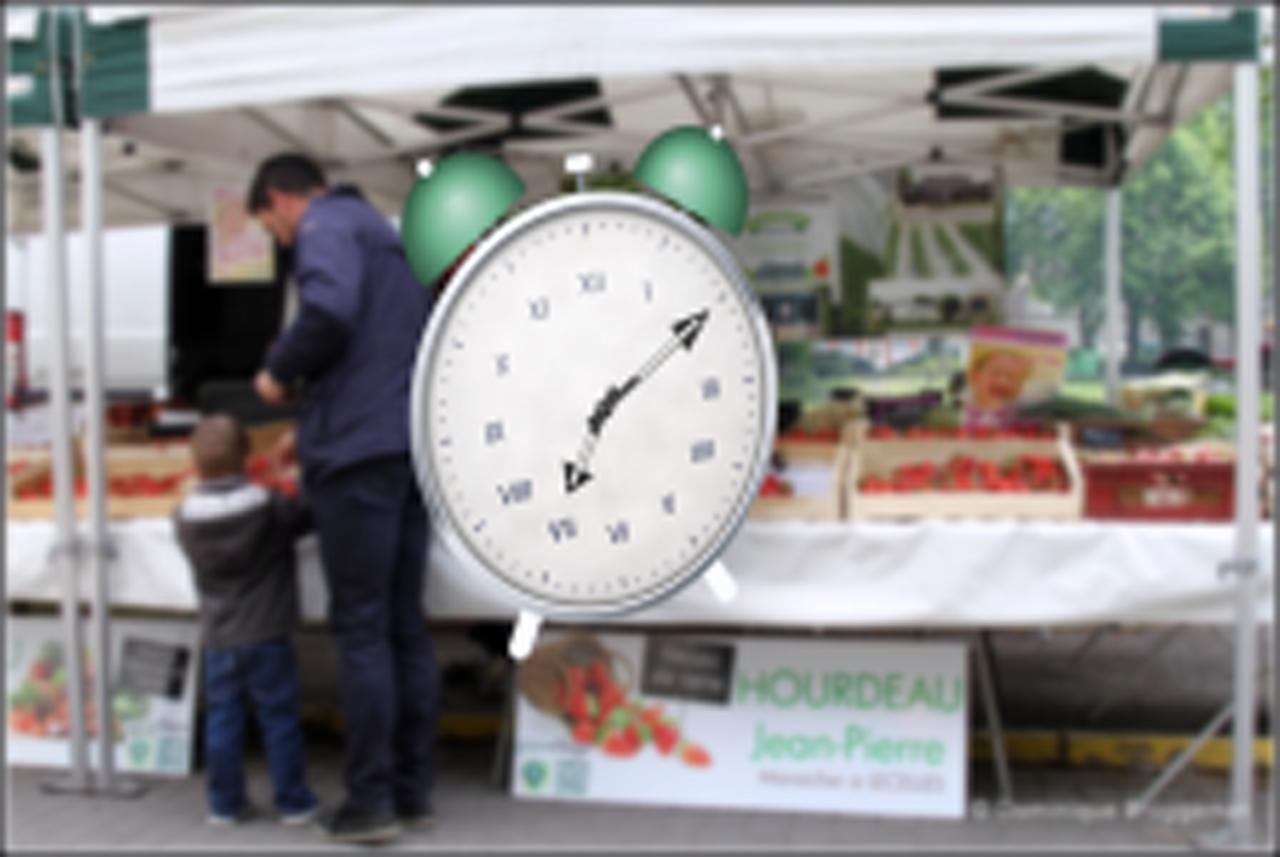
7:10
